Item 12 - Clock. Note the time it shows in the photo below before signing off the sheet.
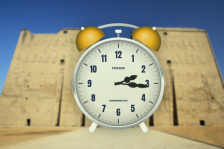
2:16
